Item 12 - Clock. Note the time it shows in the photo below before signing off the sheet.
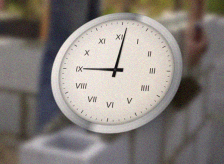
9:01
